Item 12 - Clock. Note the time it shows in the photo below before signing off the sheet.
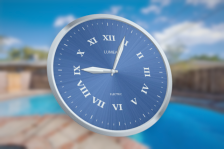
9:04
